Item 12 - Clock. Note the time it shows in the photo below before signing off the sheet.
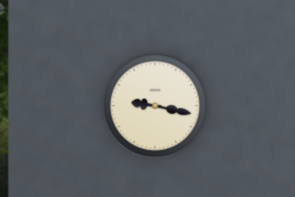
9:17
